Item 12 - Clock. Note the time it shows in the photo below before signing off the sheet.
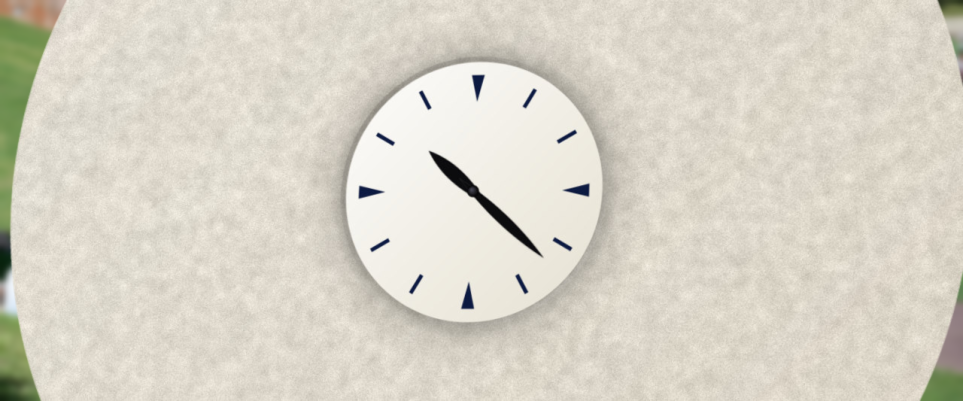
10:22
